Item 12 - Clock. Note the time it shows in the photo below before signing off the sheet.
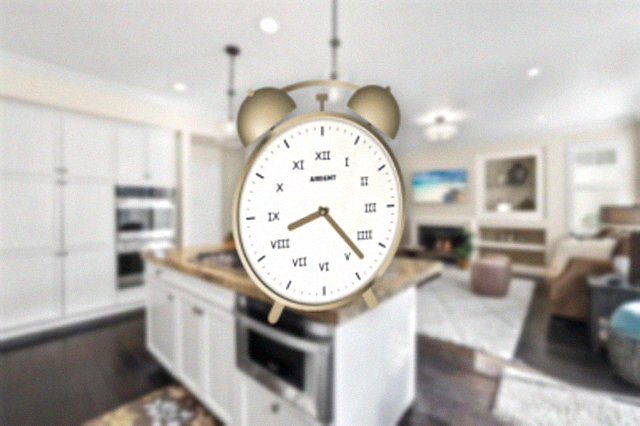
8:23
